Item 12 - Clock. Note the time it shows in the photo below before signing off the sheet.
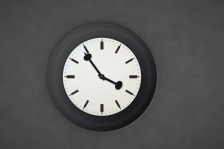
3:54
